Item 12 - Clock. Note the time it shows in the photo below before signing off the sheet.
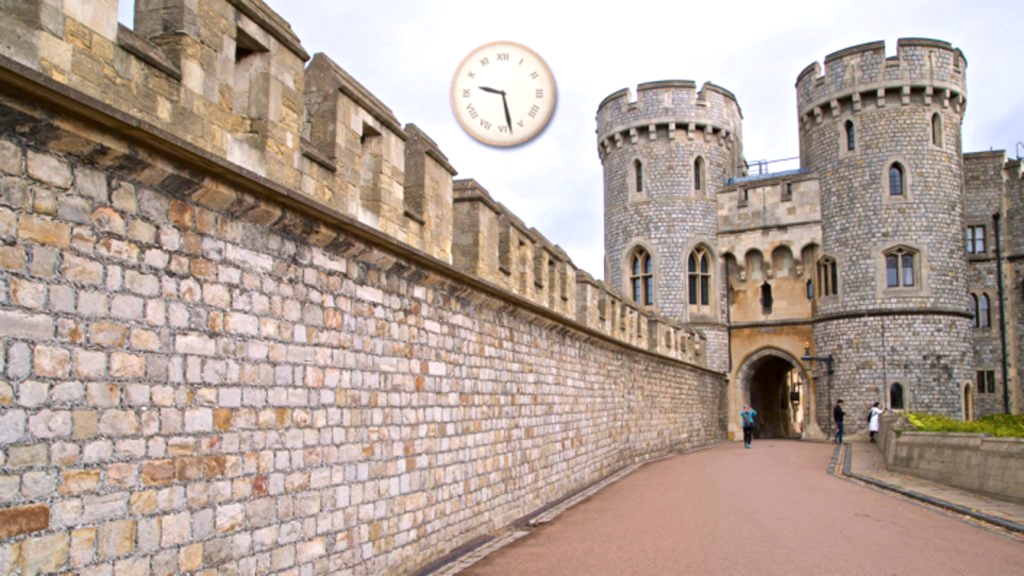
9:28
